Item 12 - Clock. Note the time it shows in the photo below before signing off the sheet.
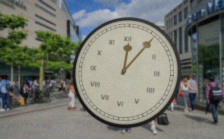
12:06
